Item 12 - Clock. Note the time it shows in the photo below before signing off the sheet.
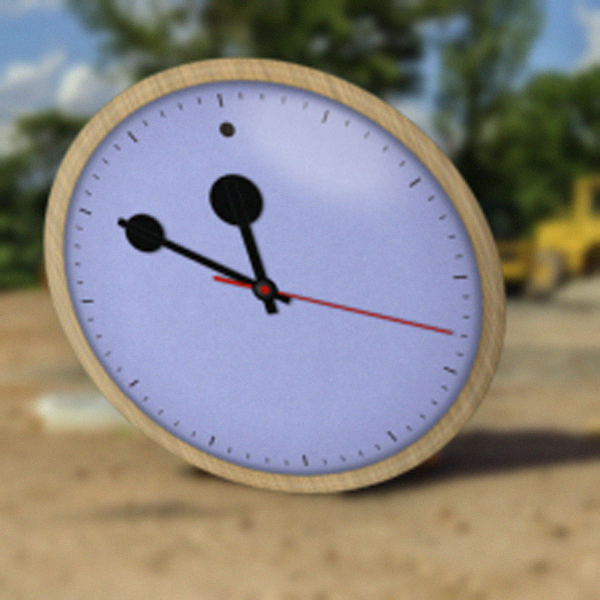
11:50:18
